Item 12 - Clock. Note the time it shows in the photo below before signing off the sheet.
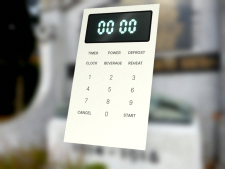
0:00
